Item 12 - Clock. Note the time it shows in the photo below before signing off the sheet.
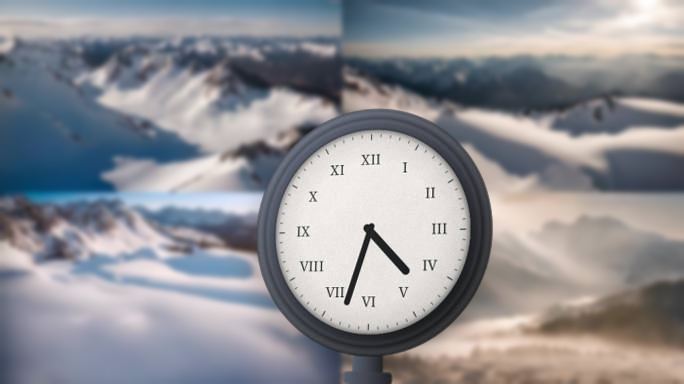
4:33
